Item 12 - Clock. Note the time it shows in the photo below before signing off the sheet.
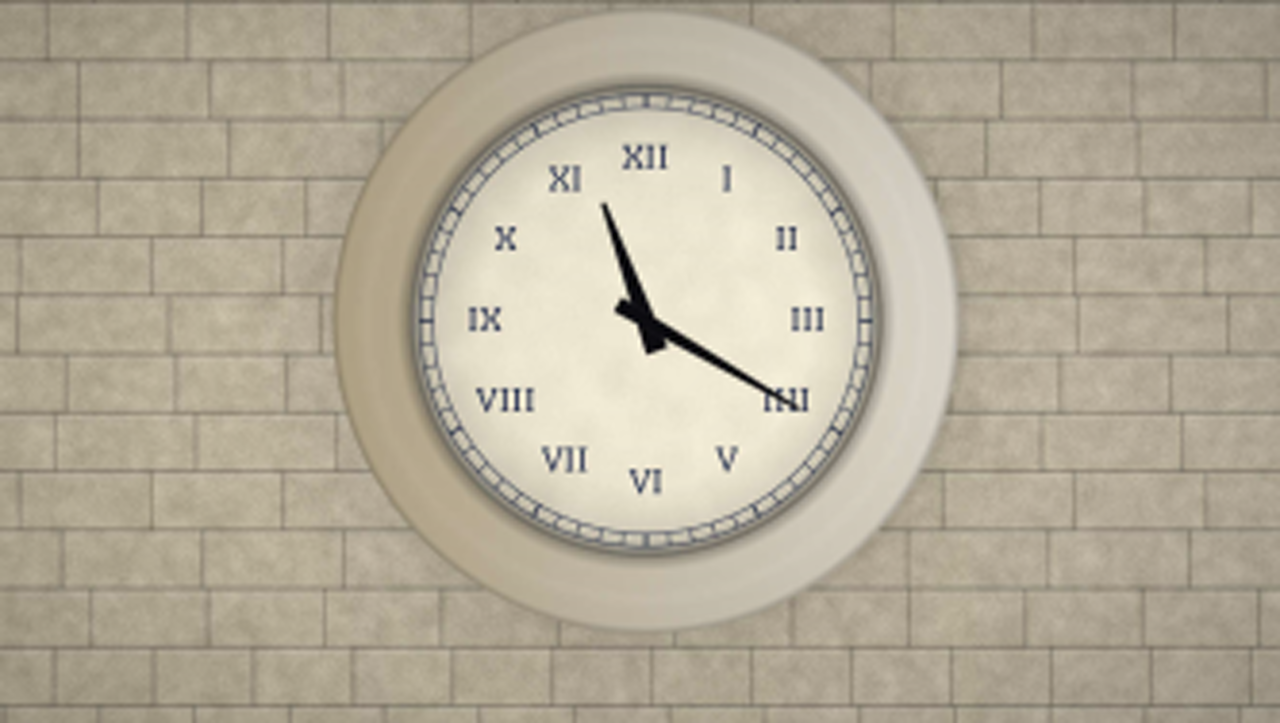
11:20
